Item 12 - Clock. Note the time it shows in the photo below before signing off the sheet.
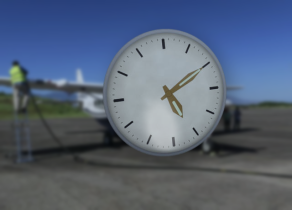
5:10
